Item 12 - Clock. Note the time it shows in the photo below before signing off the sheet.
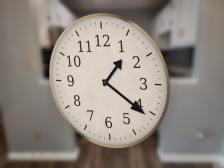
1:21
